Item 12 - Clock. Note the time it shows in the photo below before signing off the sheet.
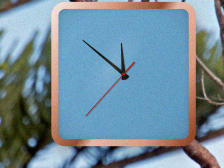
11:51:37
